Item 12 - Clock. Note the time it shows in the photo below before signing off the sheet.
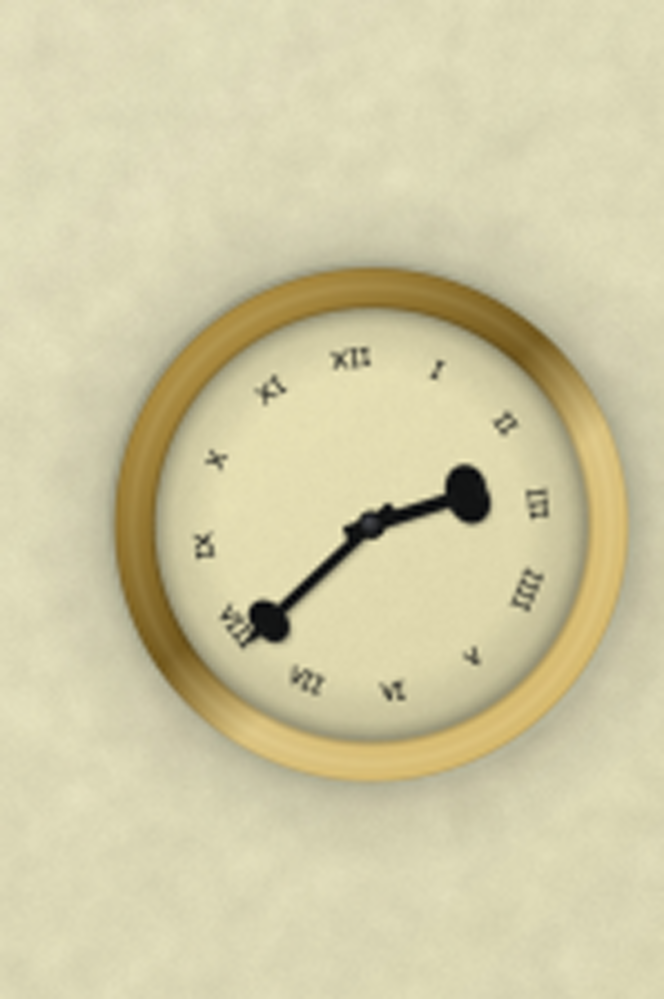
2:39
